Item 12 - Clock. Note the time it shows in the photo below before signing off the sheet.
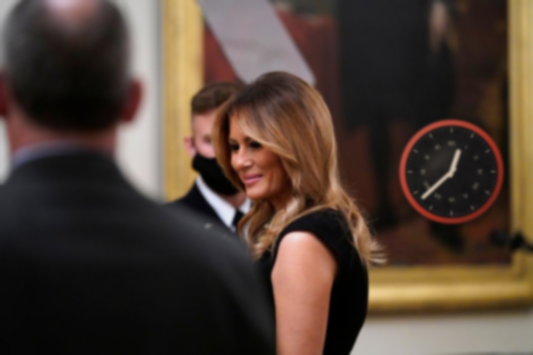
12:38
